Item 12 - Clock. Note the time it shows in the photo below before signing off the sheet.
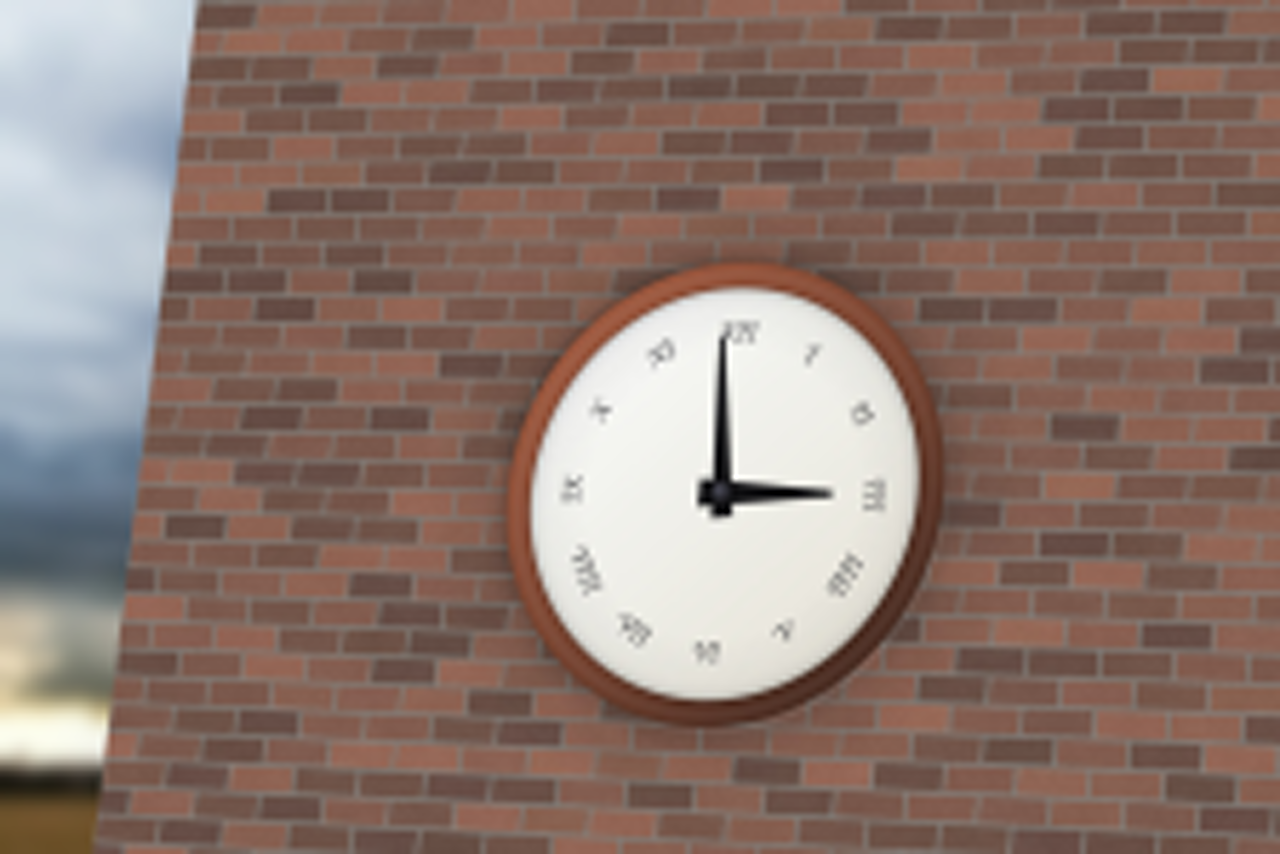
2:59
